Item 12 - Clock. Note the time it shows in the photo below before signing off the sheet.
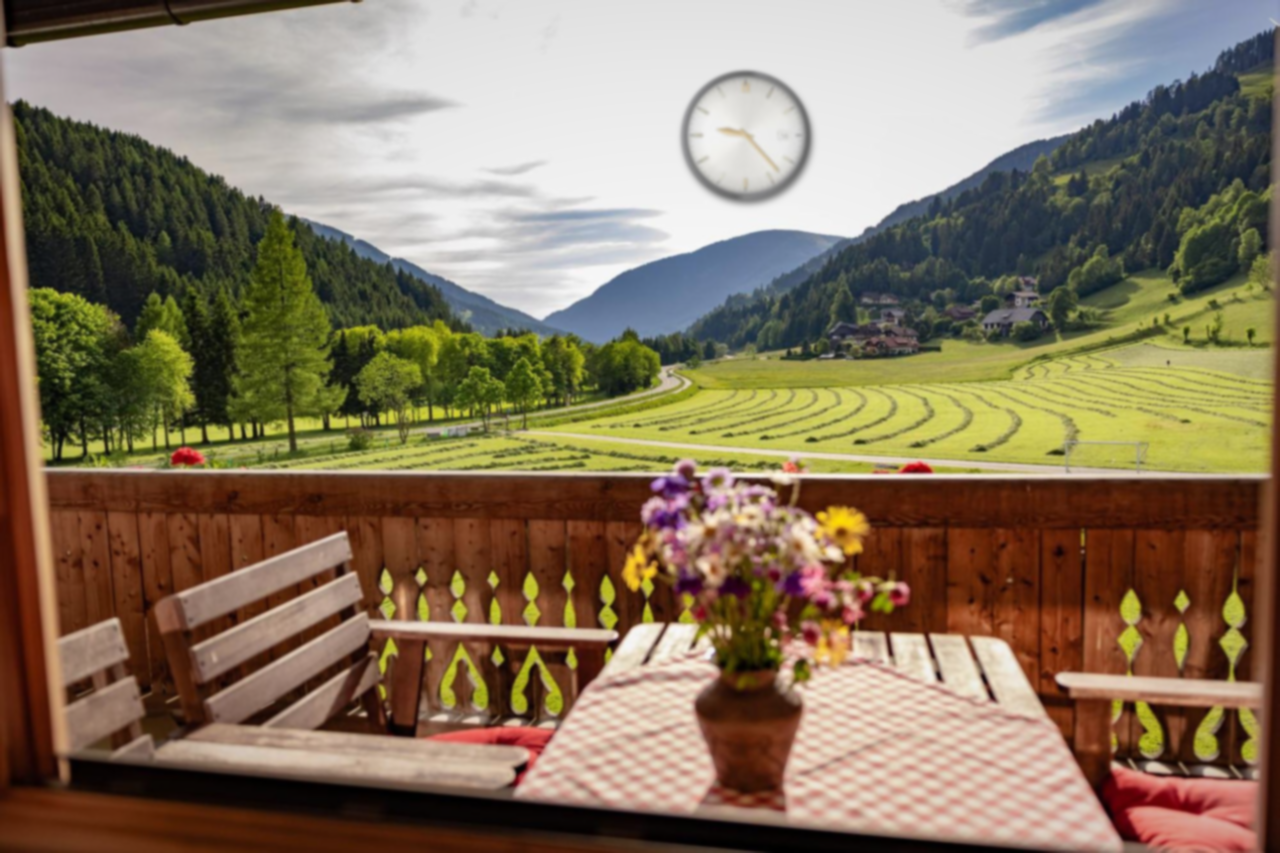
9:23
